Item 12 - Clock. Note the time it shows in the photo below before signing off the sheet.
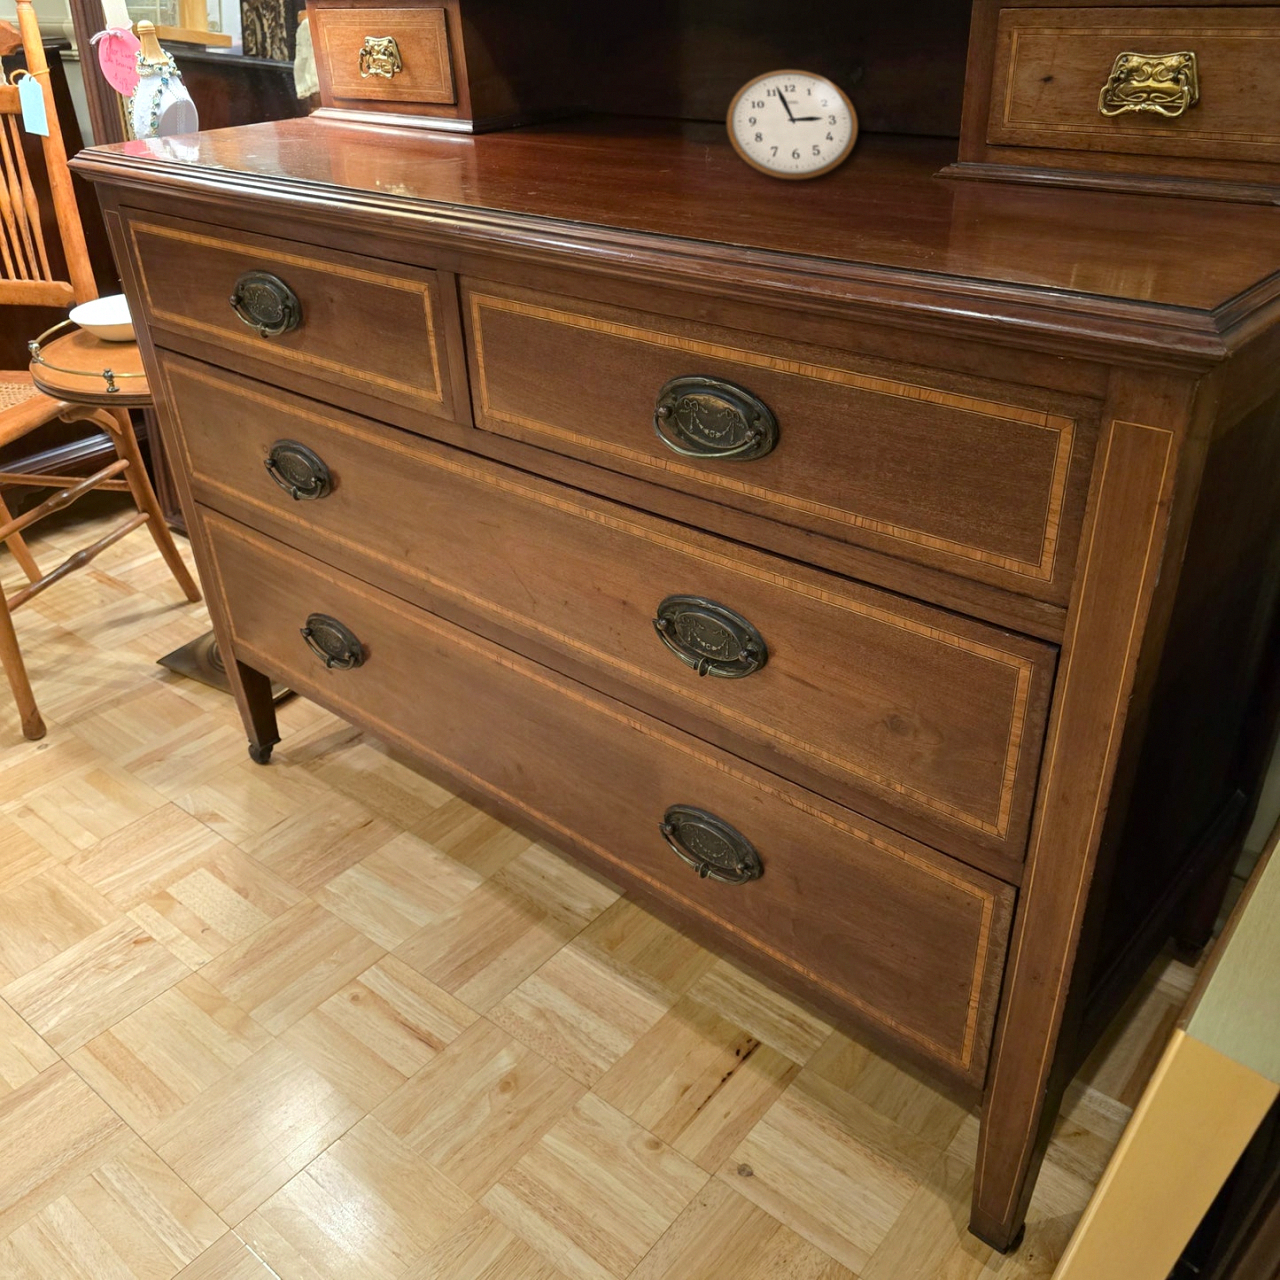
2:57
